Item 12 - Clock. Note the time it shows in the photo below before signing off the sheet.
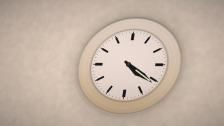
4:21
